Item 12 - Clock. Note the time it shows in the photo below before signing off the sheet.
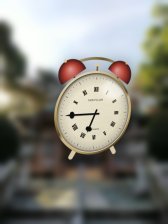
6:45
